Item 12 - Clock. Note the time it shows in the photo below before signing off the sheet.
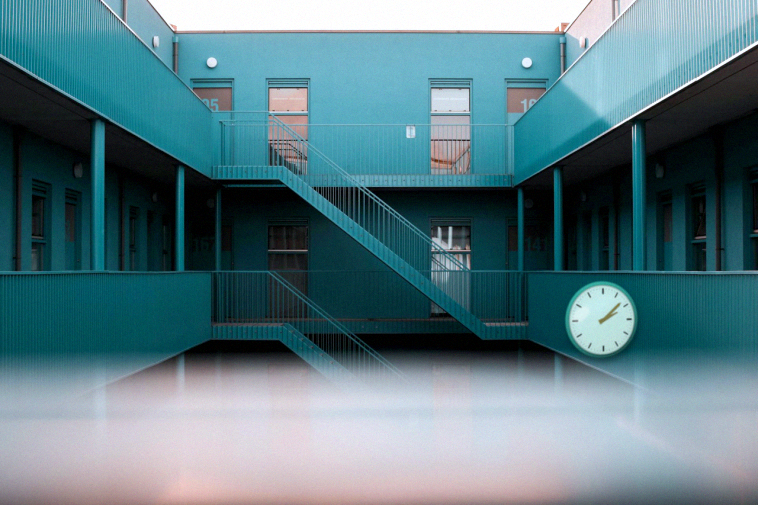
2:08
